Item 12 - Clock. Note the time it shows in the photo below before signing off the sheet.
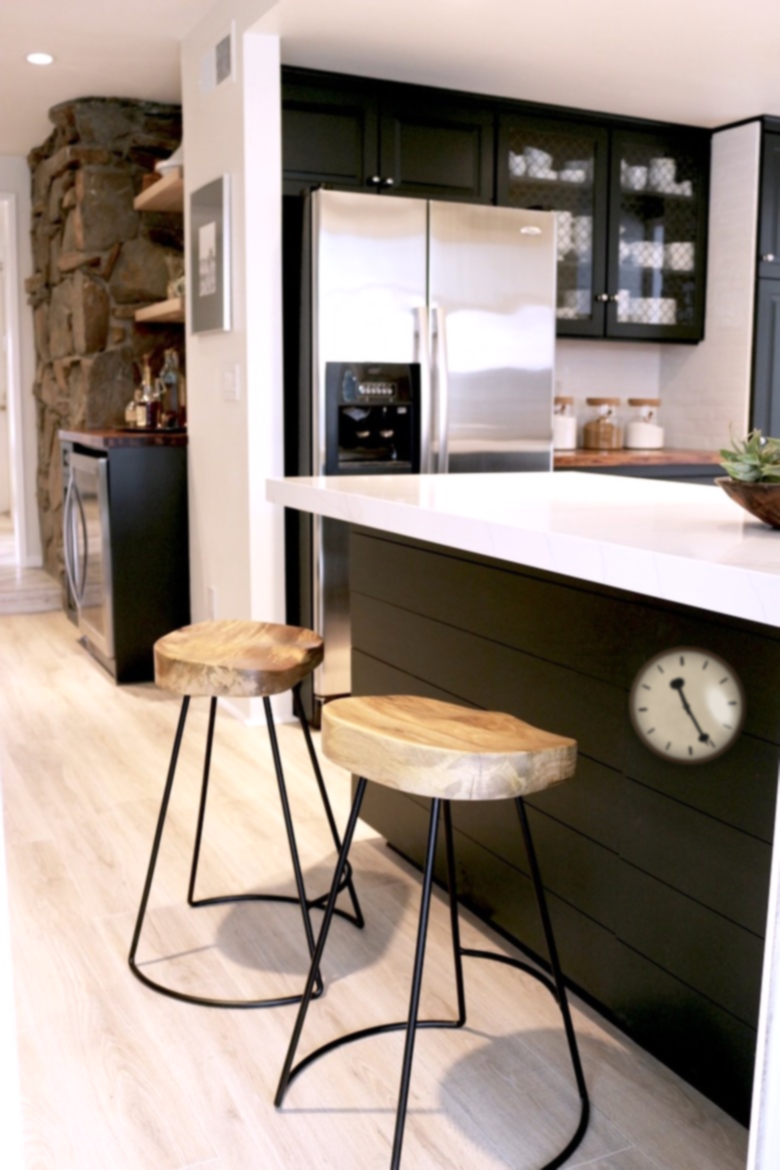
11:26
